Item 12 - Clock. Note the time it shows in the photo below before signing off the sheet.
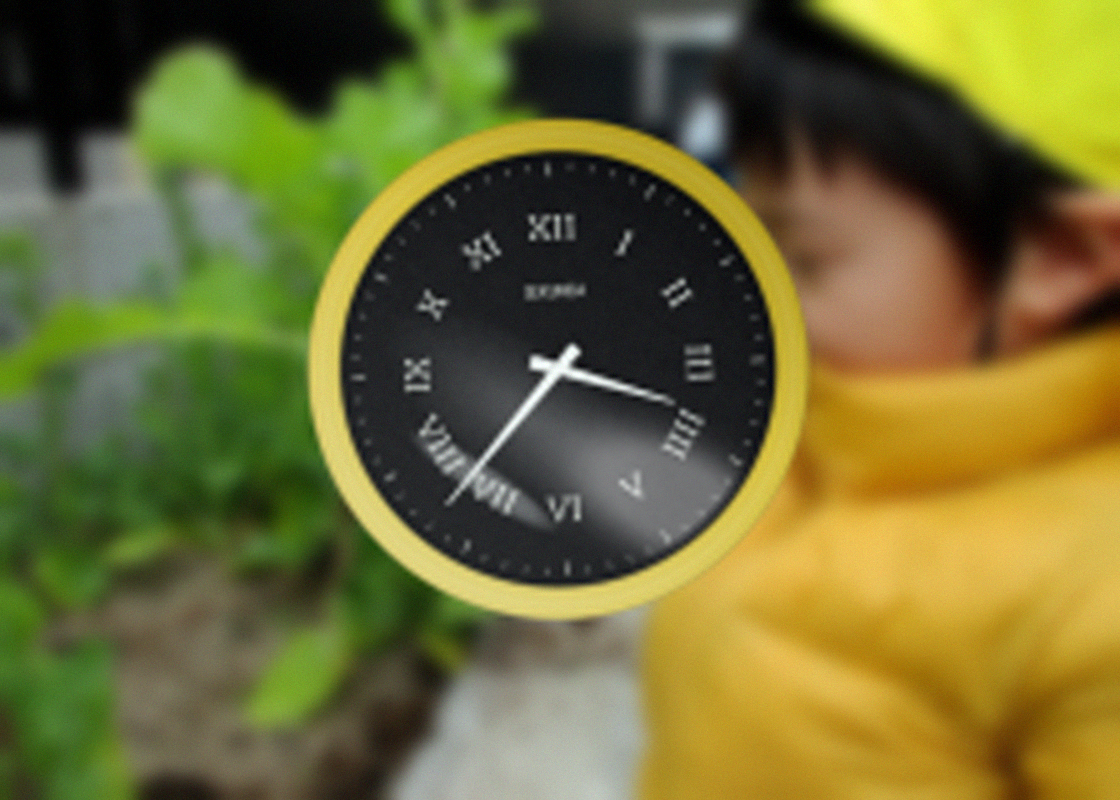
3:37
